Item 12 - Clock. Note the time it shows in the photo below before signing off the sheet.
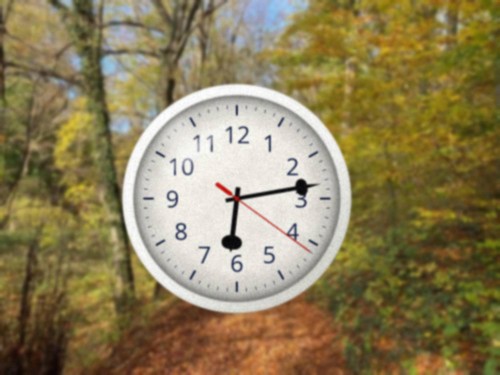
6:13:21
